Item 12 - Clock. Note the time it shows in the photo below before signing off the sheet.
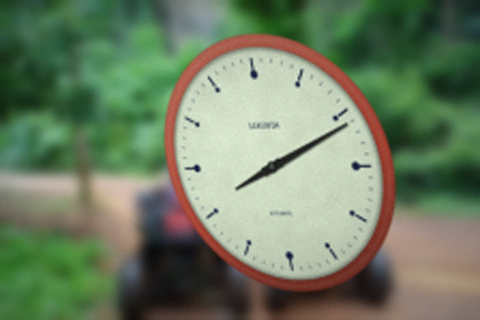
8:11
